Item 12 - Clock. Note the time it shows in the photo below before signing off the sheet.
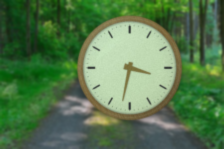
3:32
